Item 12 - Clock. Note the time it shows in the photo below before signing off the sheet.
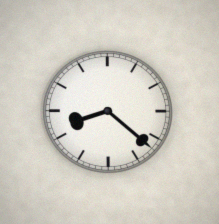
8:22
